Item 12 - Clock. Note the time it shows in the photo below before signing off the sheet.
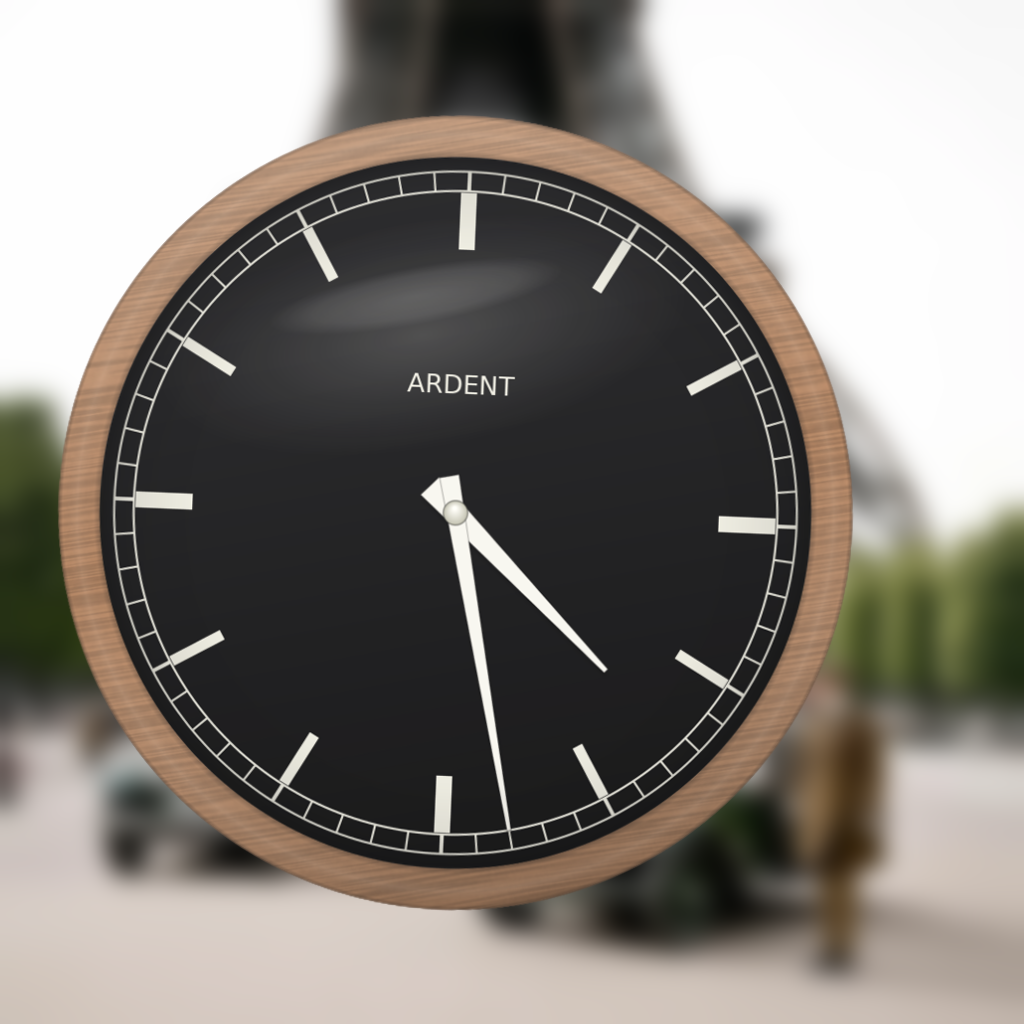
4:28
